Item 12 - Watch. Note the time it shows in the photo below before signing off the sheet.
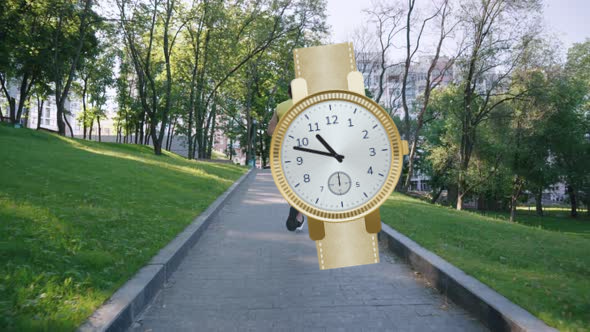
10:48
